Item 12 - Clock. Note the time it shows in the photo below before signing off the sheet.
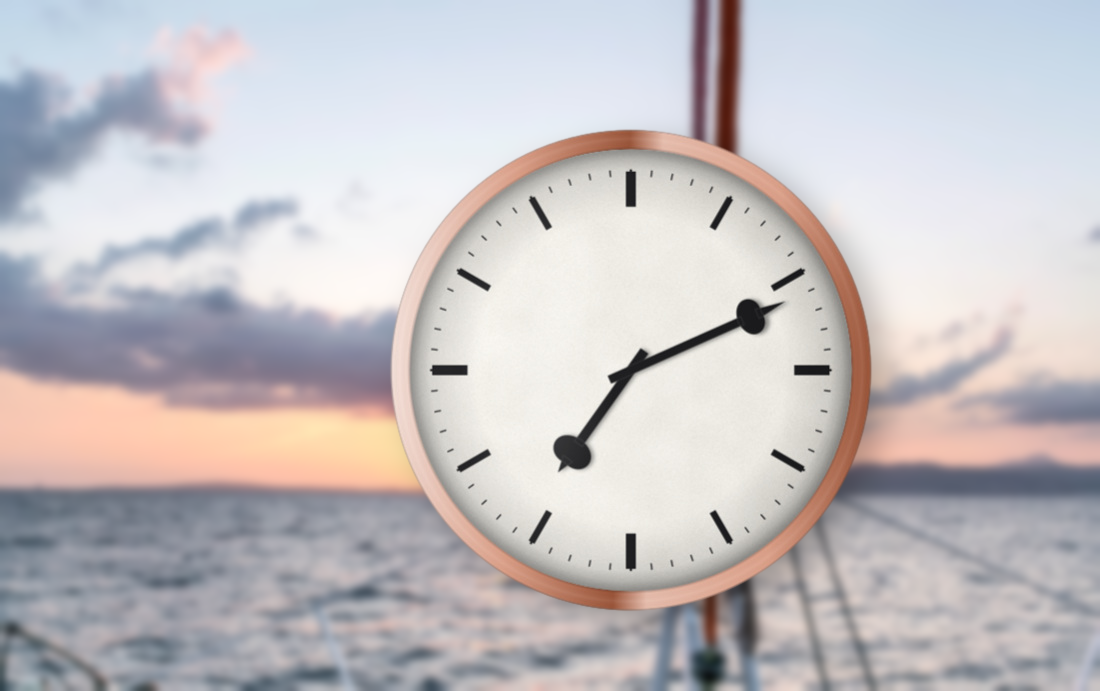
7:11
